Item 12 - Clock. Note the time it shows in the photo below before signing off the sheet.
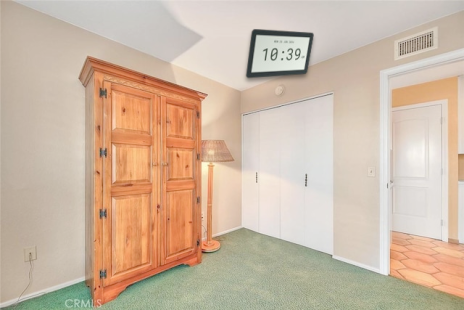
10:39
